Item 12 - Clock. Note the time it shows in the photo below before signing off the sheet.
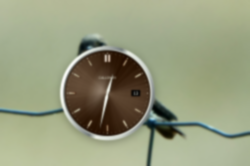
12:32
